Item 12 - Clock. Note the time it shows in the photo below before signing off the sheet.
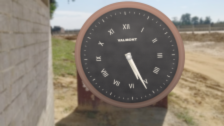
5:26
